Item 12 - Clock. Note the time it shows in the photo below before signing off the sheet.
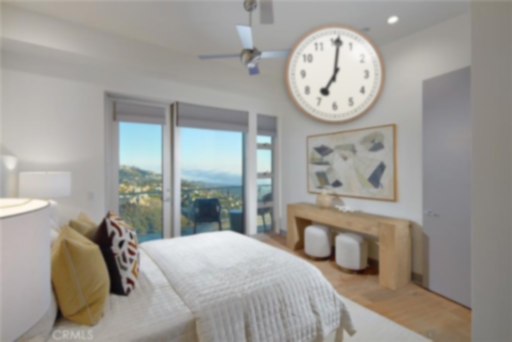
7:01
